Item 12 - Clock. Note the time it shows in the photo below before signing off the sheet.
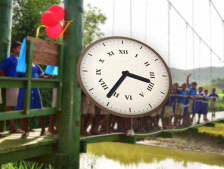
3:36
